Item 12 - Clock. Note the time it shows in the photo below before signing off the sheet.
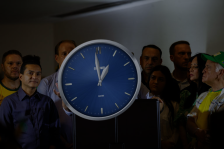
12:59
